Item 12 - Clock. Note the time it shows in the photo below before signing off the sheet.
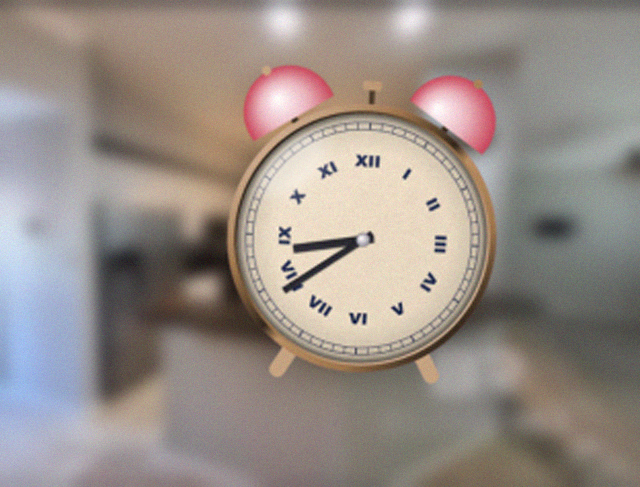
8:39
